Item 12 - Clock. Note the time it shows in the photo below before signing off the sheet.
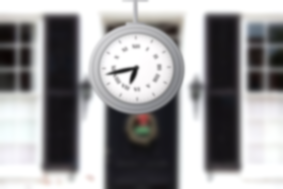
6:43
